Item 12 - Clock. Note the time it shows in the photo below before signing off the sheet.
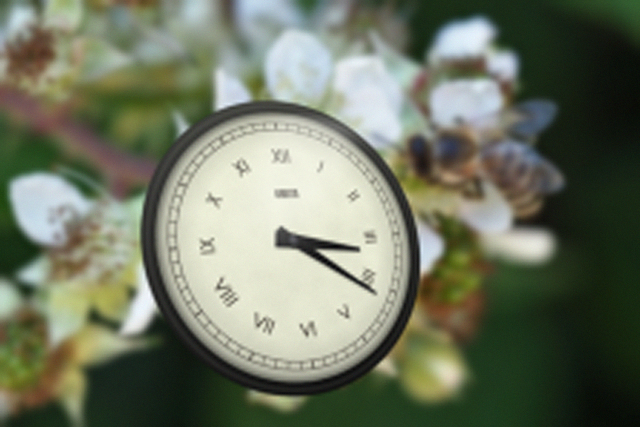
3:21
